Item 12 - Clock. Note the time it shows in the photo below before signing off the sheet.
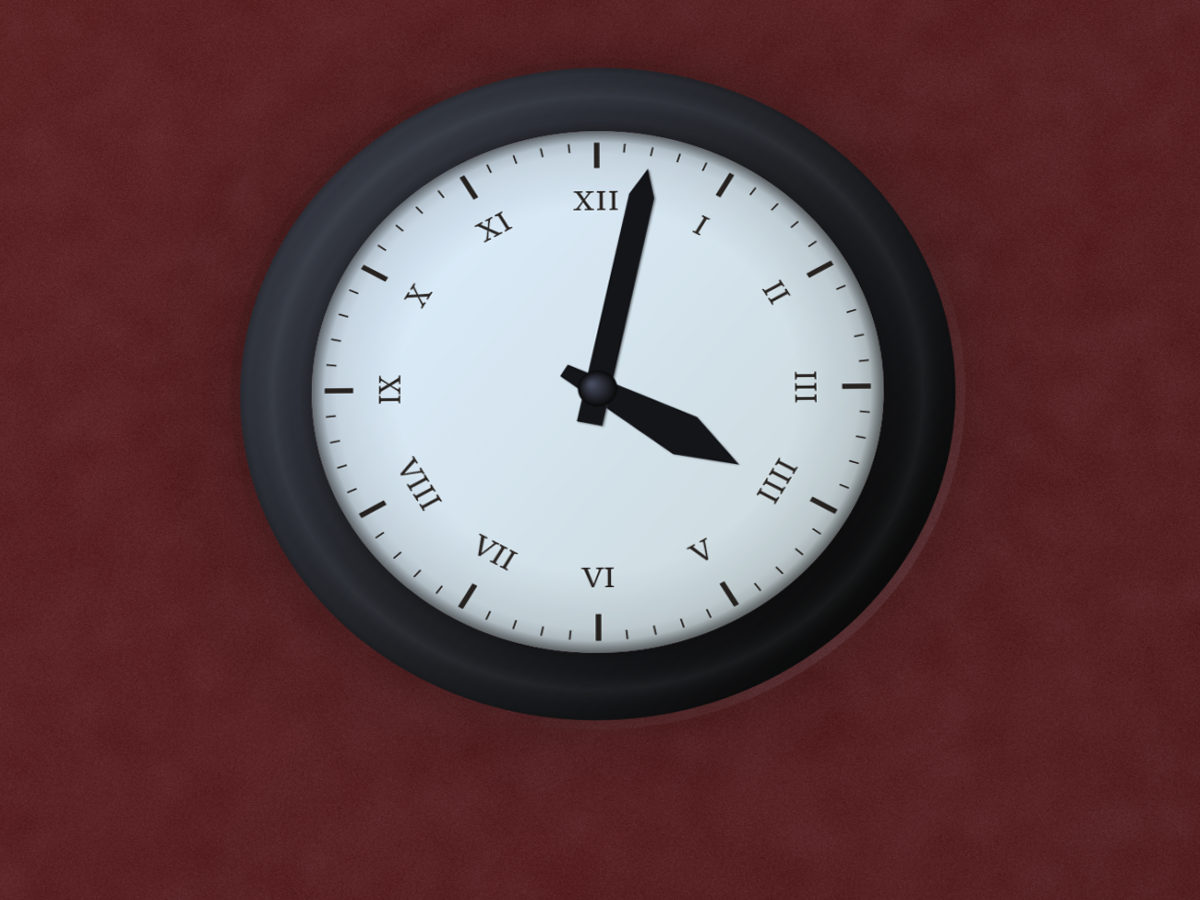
4:02
